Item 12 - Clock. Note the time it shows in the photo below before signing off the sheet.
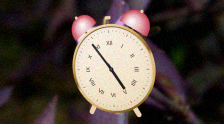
4:54
